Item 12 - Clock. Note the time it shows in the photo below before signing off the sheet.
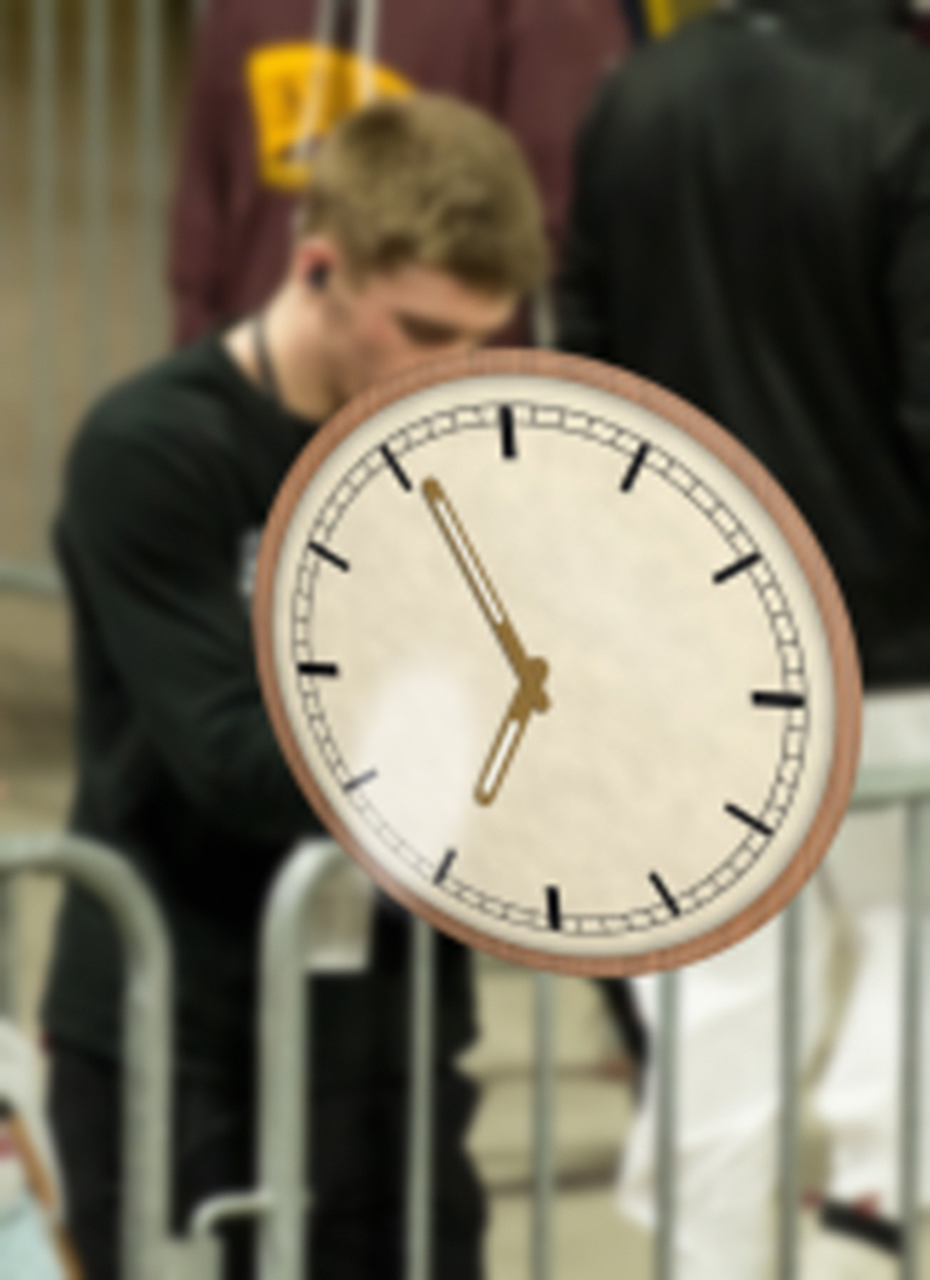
6:56
